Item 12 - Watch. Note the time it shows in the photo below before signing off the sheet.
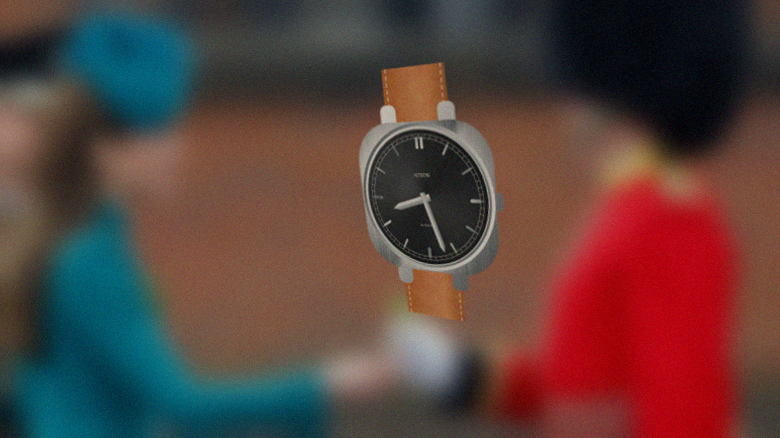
8:27
